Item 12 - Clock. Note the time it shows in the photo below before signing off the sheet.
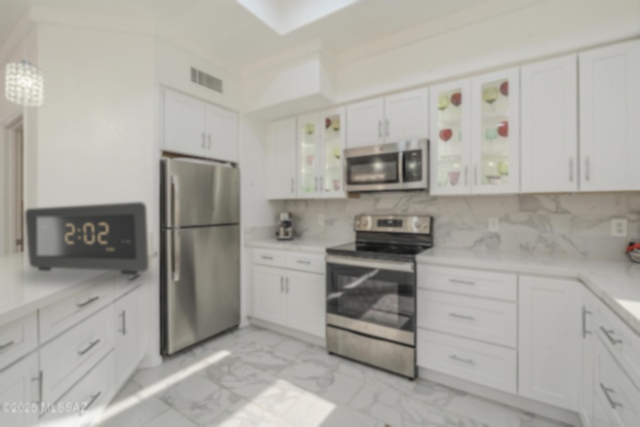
2:02
